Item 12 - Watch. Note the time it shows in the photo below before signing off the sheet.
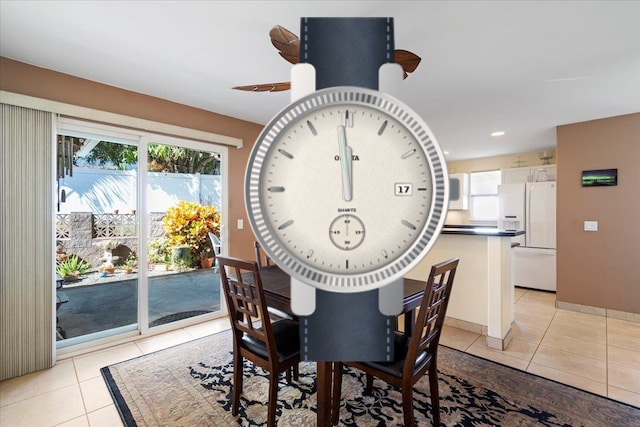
11:59
